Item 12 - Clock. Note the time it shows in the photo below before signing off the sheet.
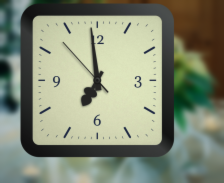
6:58:53
